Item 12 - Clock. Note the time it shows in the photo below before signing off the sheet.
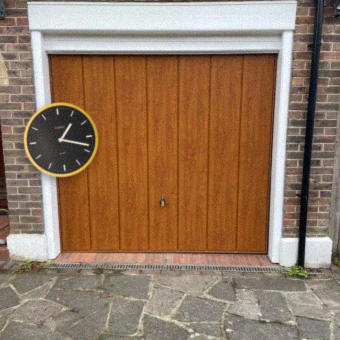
1:18
